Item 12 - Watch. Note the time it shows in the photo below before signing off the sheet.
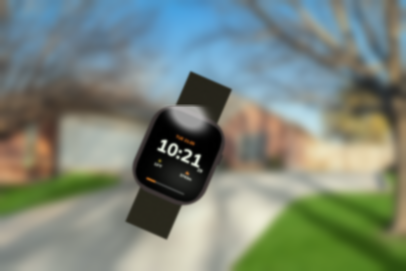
10:21
